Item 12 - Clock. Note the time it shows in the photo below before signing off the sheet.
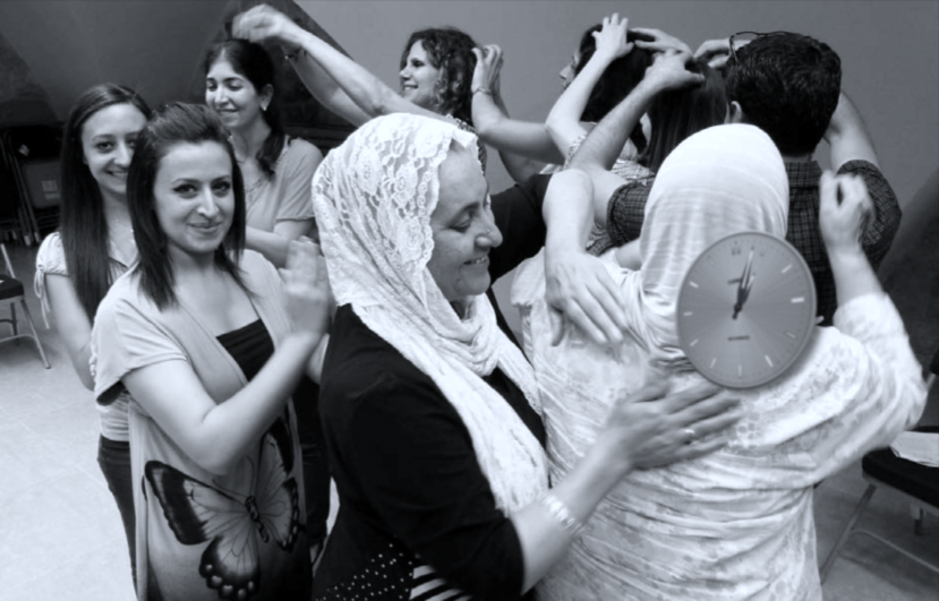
1:03
